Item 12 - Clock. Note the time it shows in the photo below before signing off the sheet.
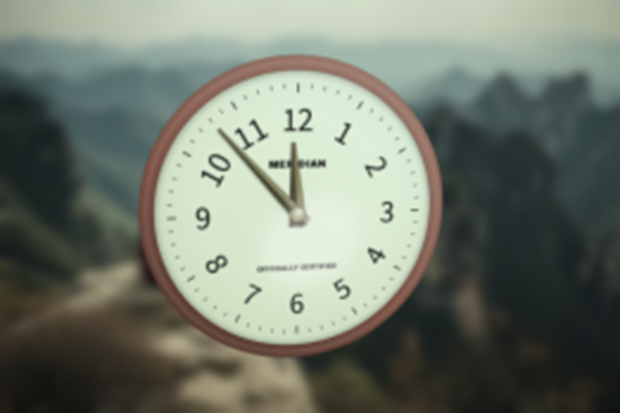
11:53
